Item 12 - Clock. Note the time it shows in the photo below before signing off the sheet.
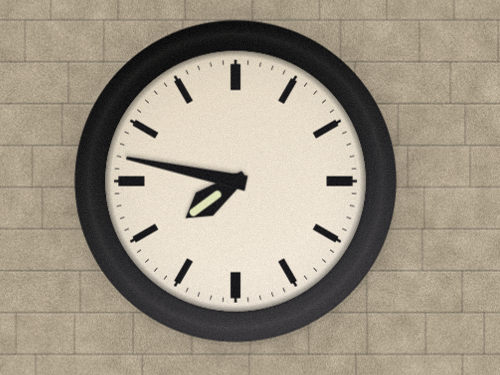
7:47
